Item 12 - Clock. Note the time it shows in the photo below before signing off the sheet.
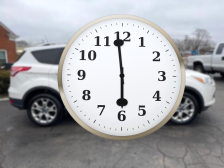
5:59
